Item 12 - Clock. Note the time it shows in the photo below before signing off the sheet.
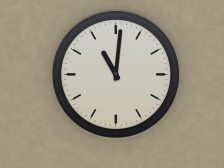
11:01
